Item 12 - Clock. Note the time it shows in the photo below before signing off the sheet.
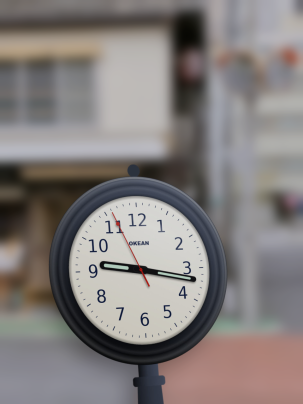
9:16:56
